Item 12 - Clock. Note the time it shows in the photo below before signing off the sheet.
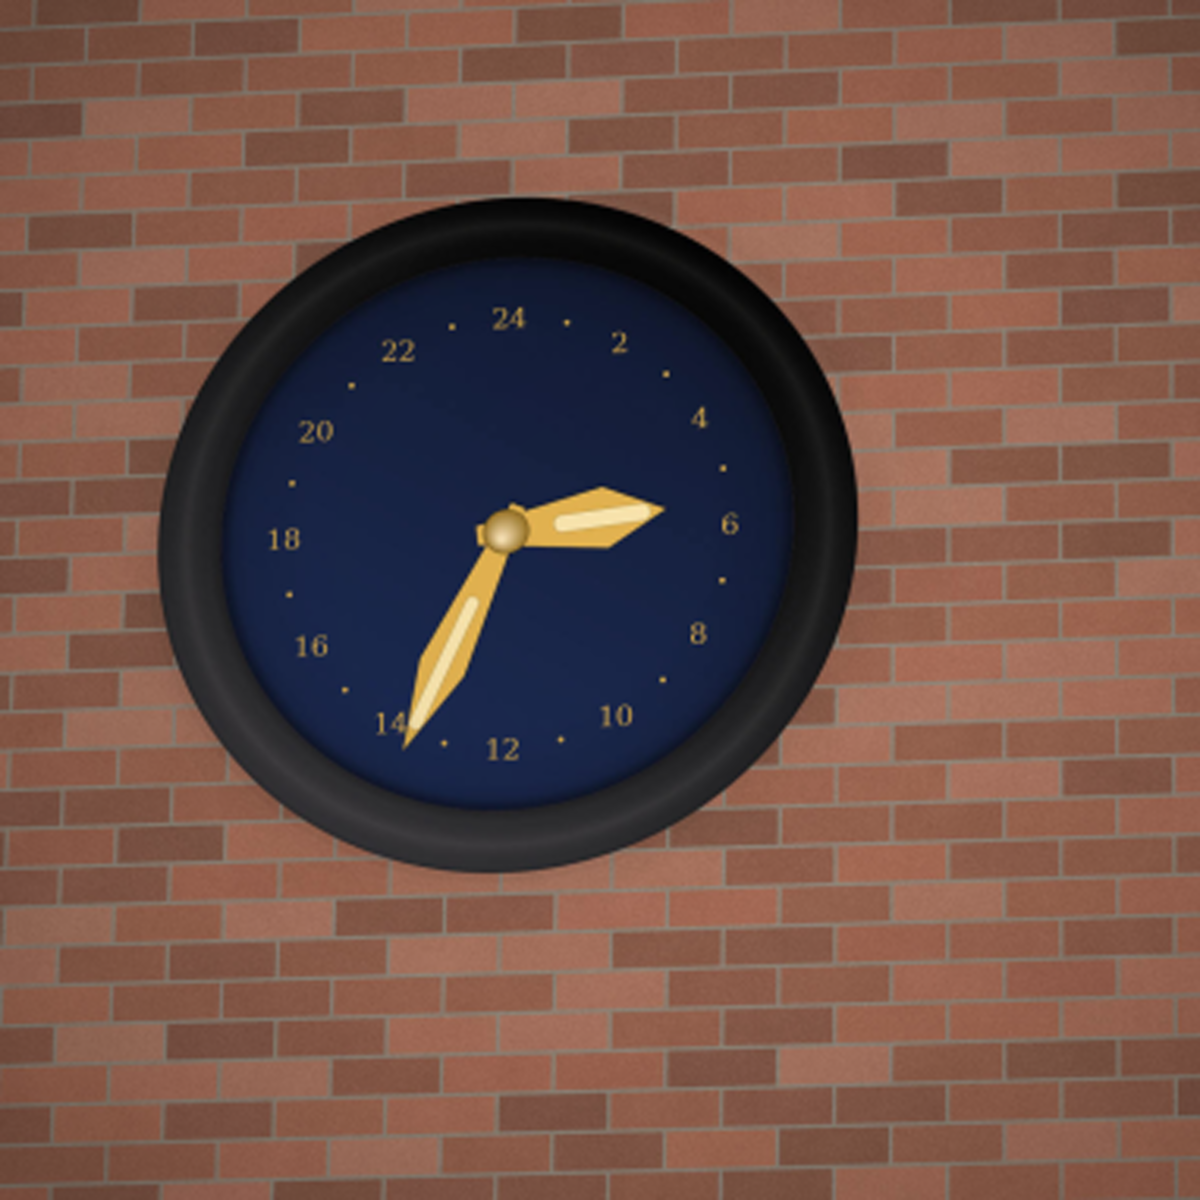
5:34
